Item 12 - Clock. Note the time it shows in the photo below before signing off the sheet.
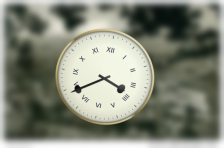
3:39
